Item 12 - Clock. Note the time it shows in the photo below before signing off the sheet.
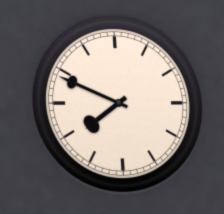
7:49
